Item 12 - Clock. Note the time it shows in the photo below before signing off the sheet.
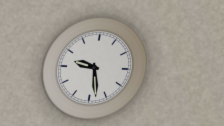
9:28
